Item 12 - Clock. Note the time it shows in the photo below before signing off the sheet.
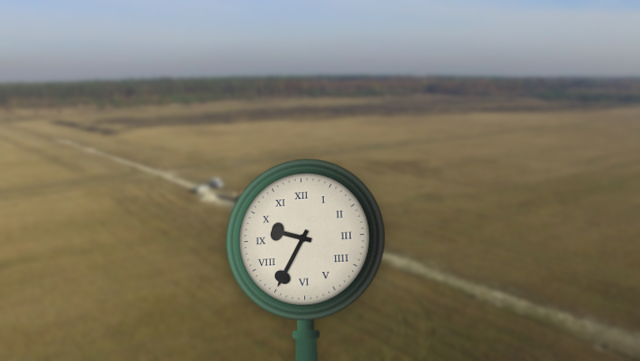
9:35
